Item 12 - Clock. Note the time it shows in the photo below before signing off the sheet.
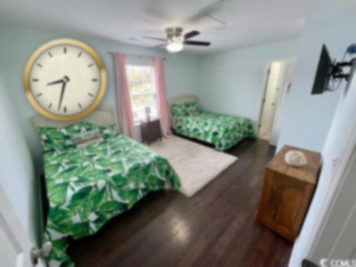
8:32
